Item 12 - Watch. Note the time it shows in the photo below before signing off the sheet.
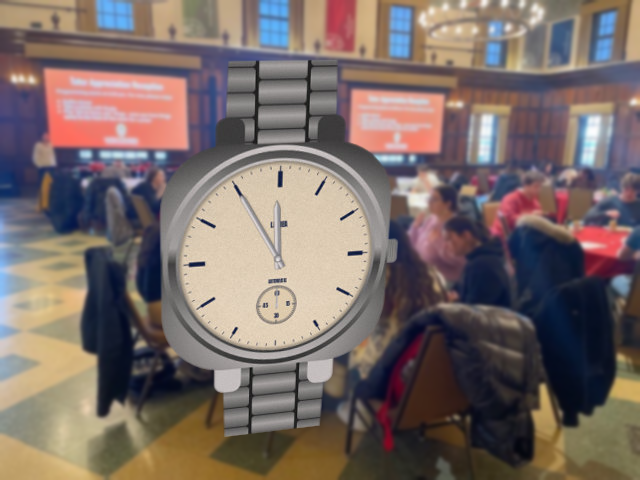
11:55
